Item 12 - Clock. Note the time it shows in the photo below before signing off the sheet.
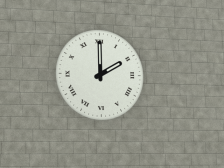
2:00
